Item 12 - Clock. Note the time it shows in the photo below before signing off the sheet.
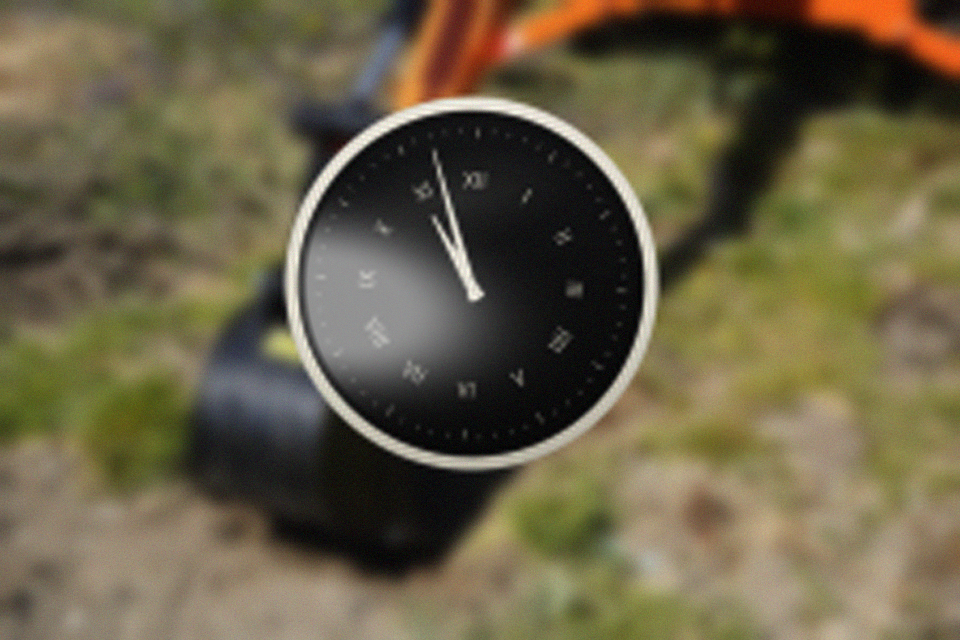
10:57
